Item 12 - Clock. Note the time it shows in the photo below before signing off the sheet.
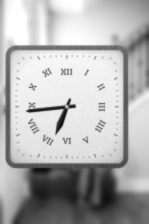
6:44
